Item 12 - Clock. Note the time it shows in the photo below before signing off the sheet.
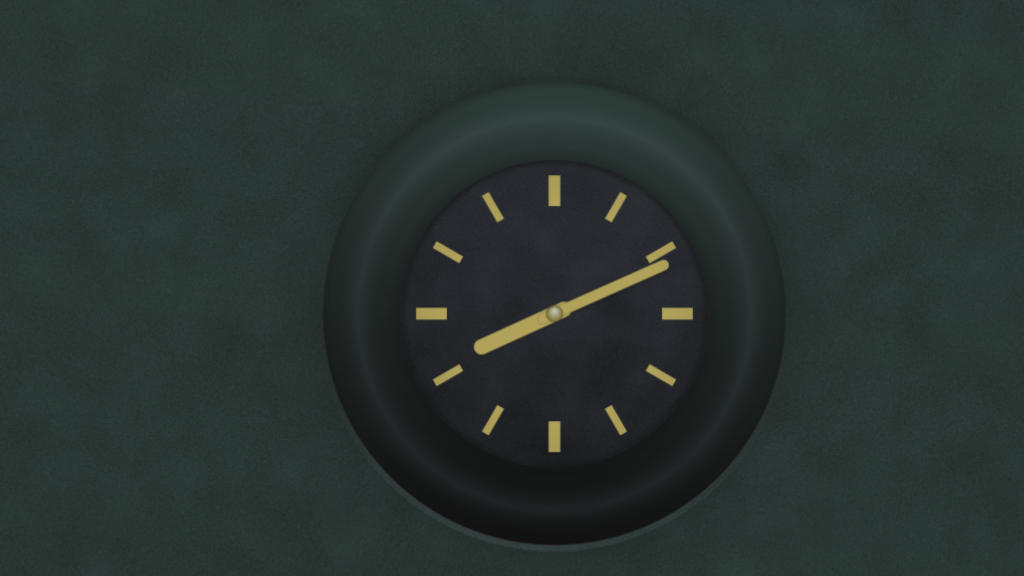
8:11
